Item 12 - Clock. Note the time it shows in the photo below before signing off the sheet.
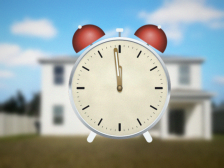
11:59
